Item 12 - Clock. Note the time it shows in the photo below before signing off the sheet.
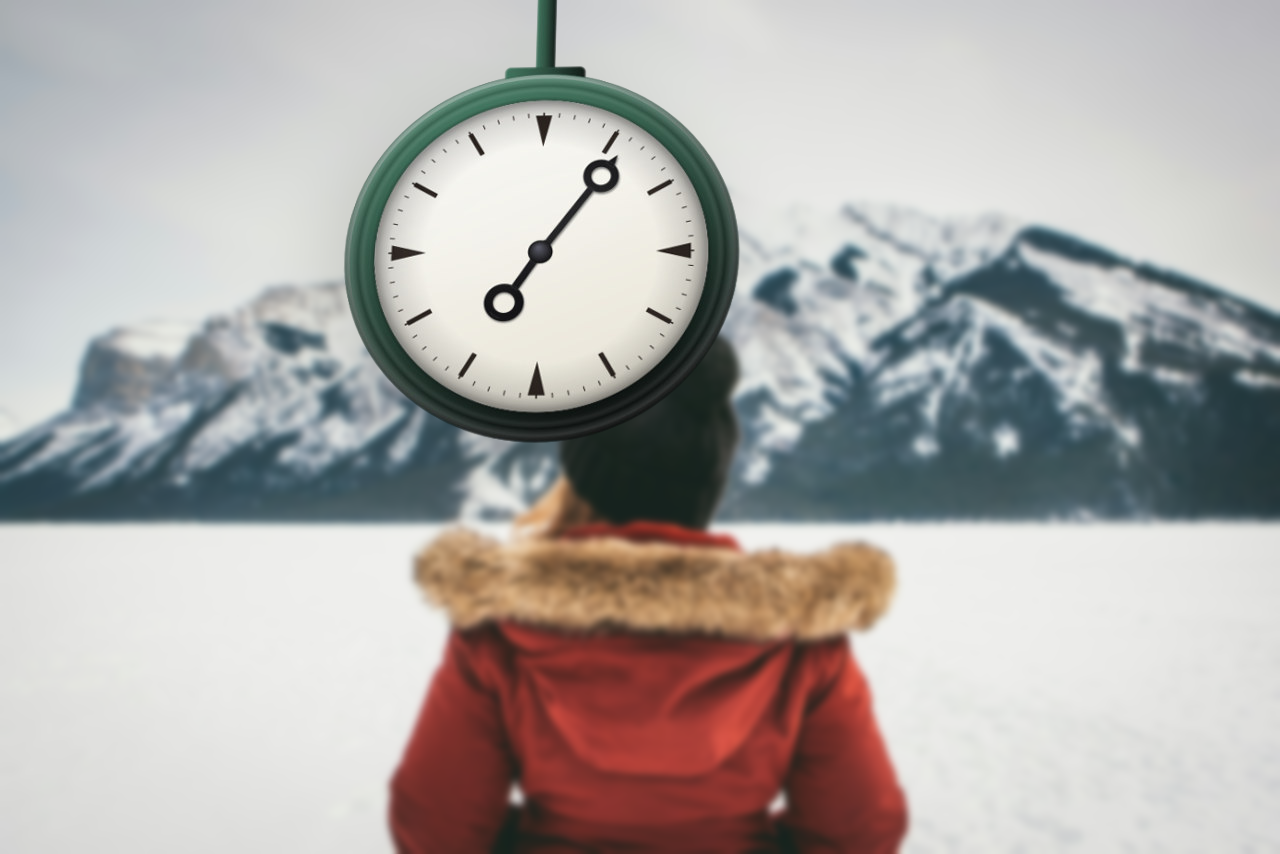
7:06
